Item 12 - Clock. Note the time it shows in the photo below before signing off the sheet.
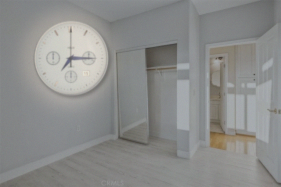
7:15
